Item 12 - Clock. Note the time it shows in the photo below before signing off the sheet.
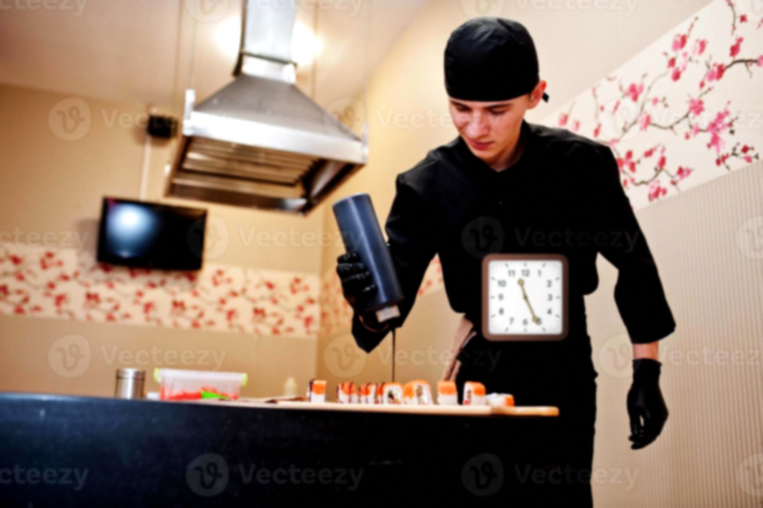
11:26
